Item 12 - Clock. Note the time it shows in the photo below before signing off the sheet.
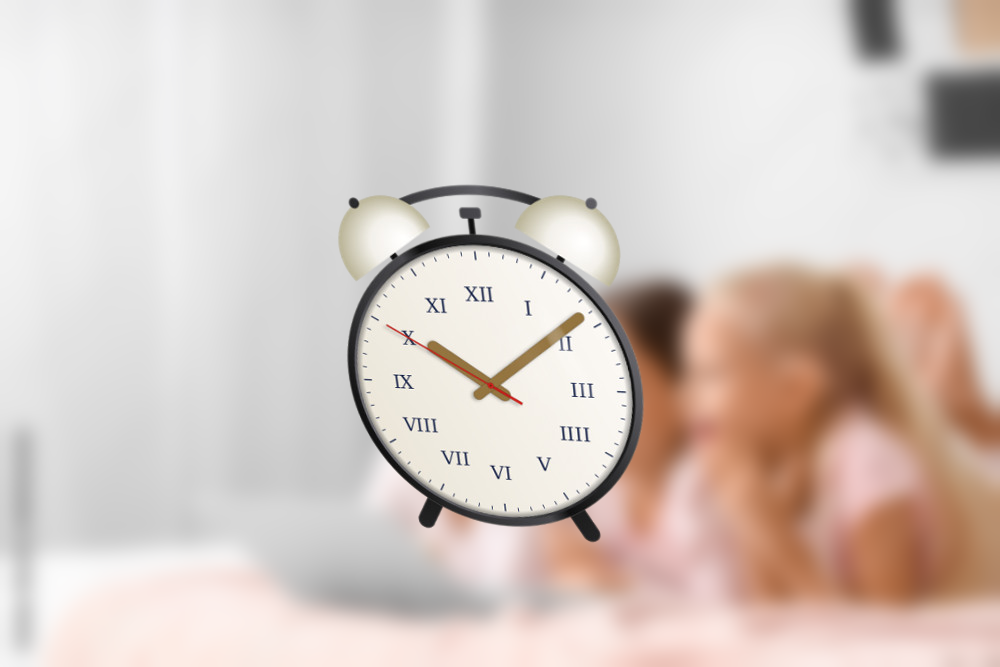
10:08:50
